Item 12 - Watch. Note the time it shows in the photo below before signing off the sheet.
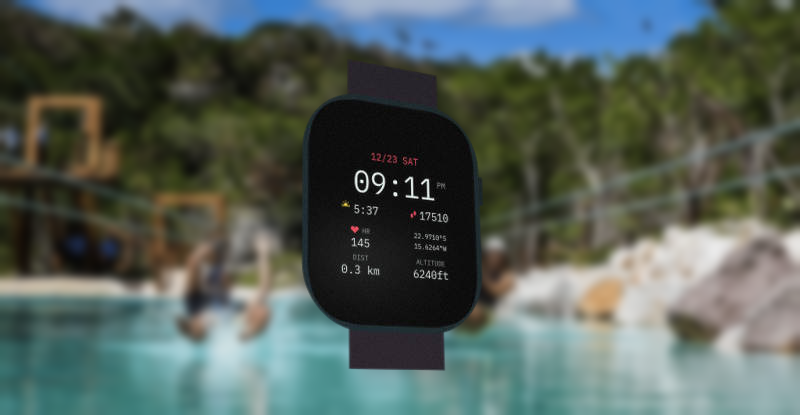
9:11
